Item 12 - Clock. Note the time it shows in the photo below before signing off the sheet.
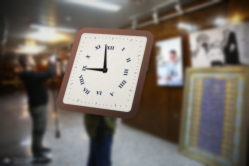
8:58
